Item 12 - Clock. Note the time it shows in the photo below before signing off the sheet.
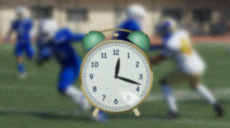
12:18
